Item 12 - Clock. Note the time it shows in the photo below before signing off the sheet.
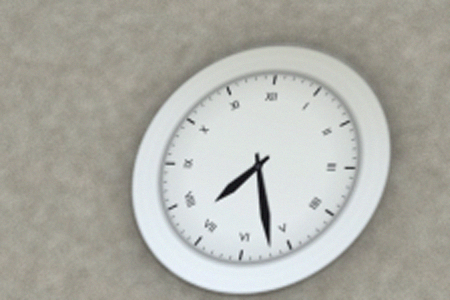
7:27
